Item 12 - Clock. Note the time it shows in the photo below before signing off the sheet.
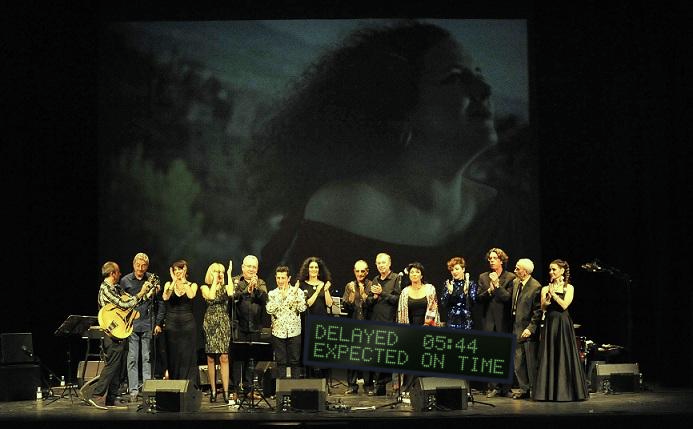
5:44
